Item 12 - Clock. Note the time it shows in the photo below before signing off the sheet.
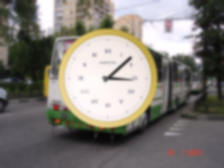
3:08
